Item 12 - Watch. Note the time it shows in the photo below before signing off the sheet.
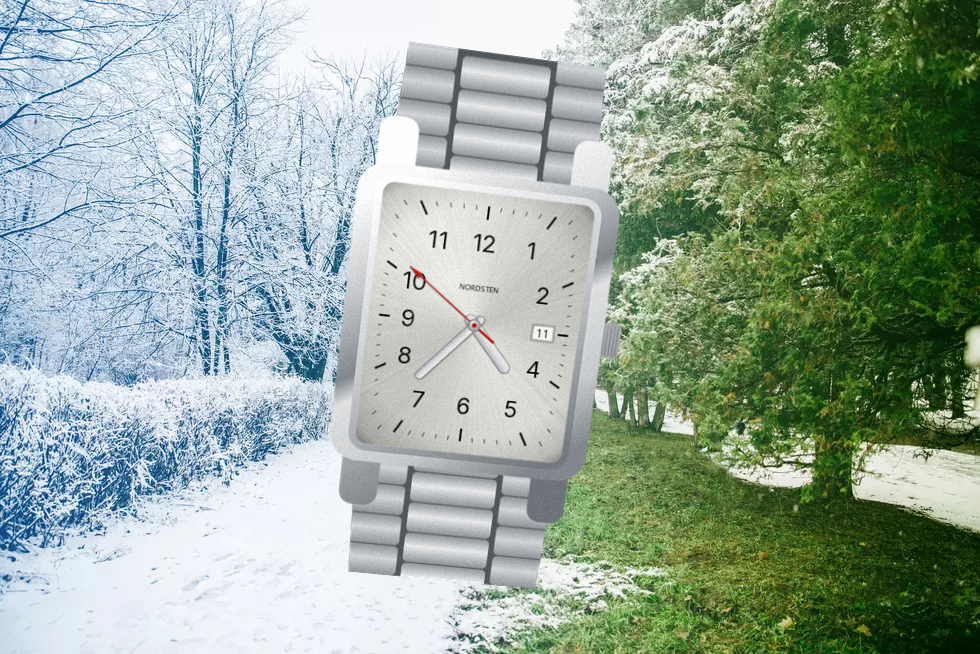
4:36:51
